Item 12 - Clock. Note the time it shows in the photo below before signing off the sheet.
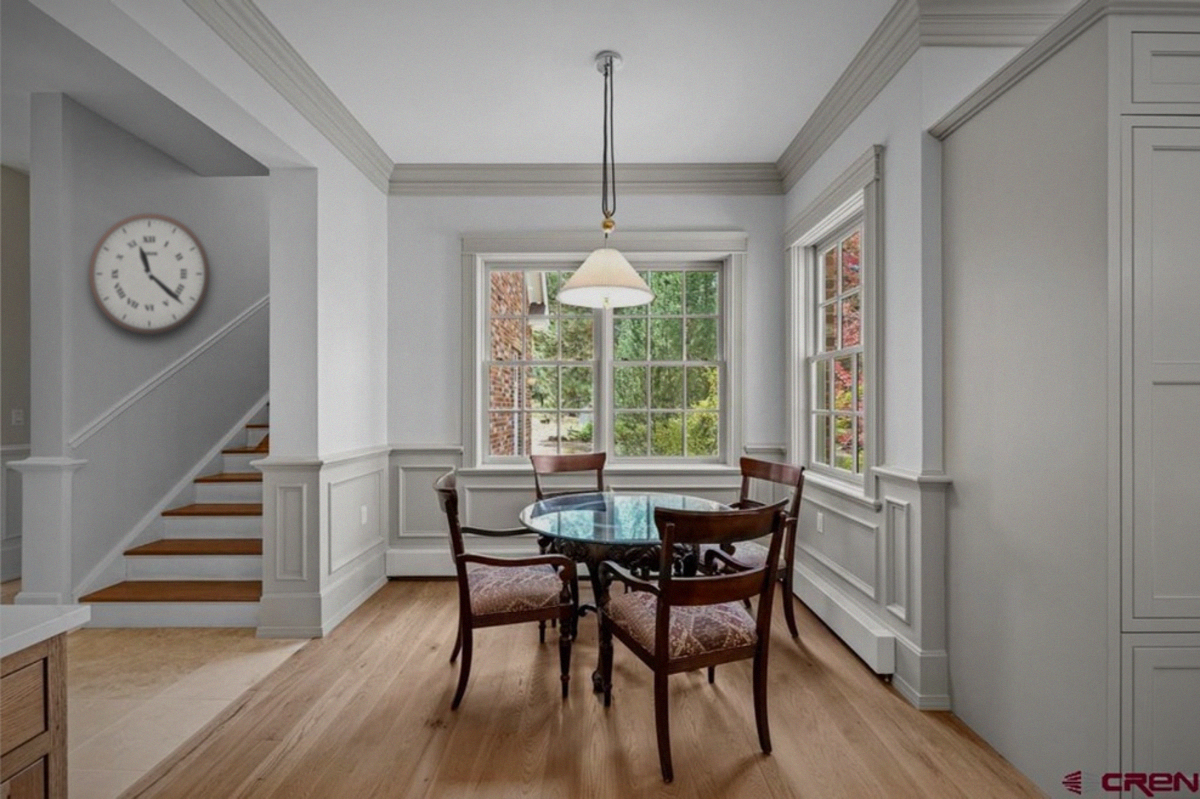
11:22
